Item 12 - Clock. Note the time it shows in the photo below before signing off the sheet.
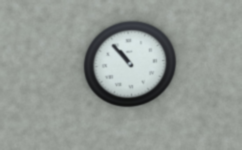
10:54
